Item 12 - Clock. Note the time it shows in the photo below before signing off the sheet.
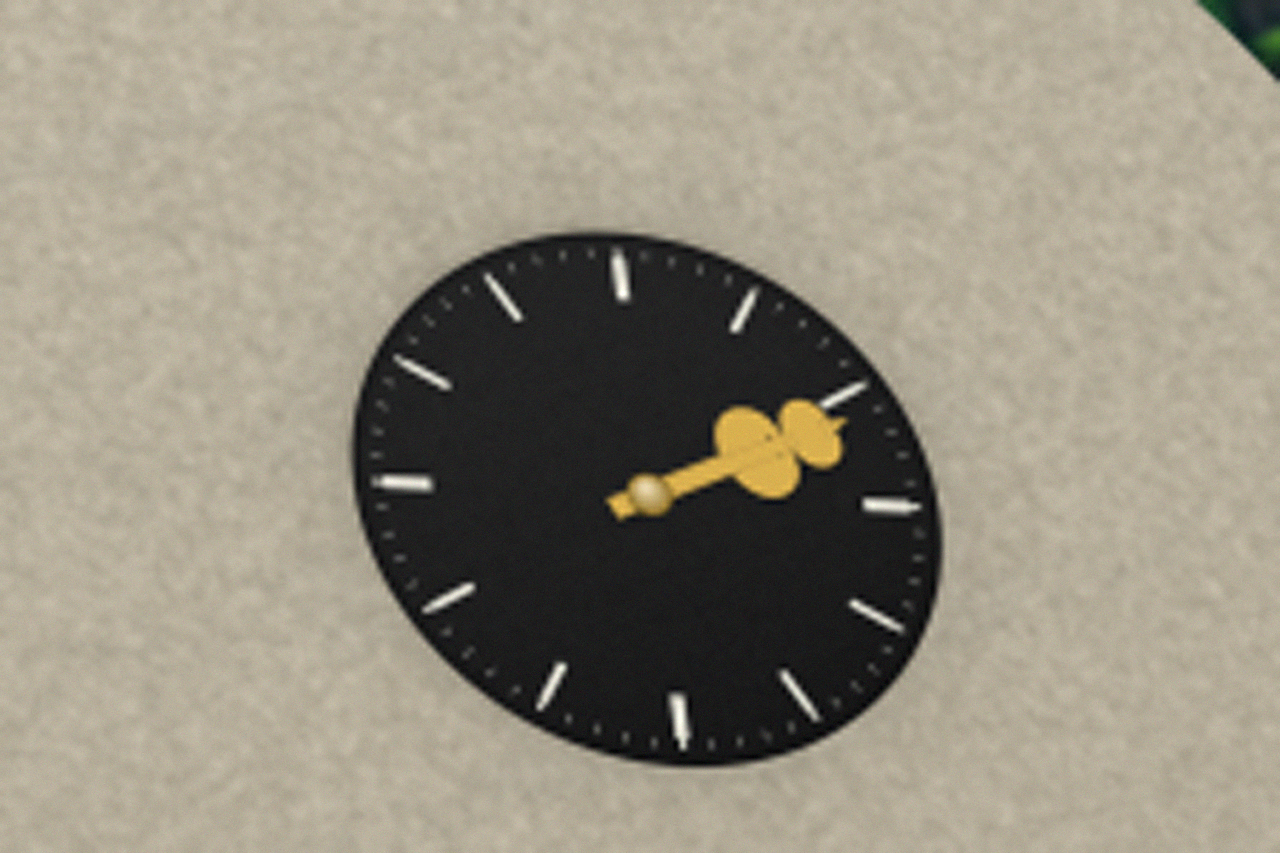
2:11
